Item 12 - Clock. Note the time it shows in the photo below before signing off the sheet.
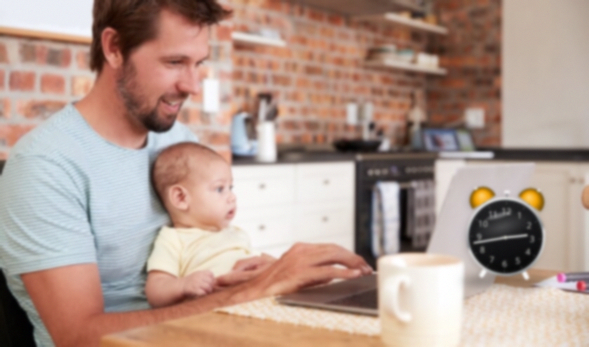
2:43
